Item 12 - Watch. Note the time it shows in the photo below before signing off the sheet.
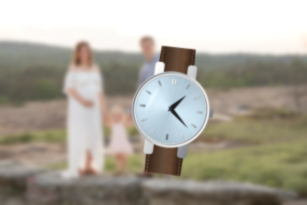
1:22
